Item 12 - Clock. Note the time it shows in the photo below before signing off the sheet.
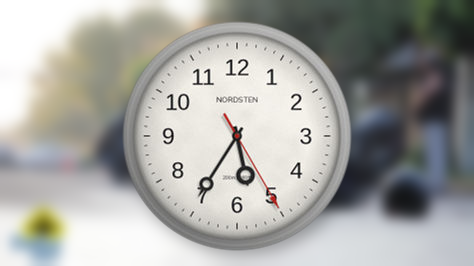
5:35:25
